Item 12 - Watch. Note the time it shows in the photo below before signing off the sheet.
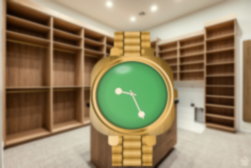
9:26
